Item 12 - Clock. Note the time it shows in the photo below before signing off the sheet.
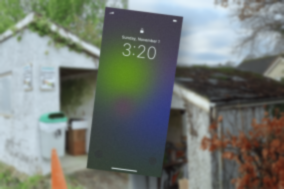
3:20
